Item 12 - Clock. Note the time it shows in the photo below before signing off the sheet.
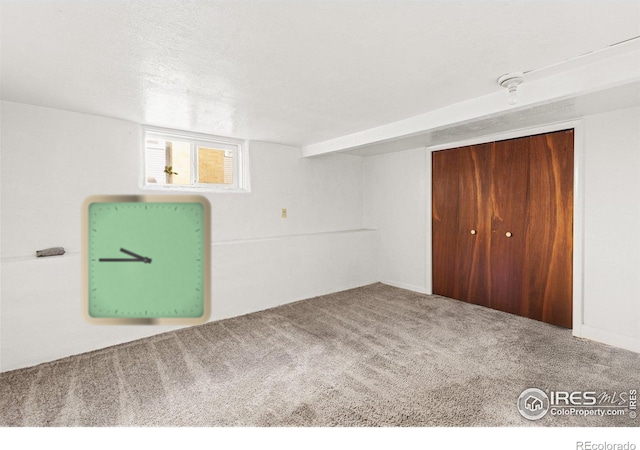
9:45
